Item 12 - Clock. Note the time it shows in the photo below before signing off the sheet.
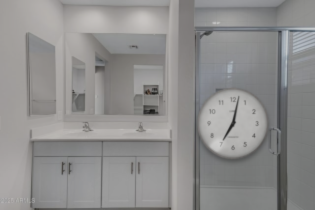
7:02
